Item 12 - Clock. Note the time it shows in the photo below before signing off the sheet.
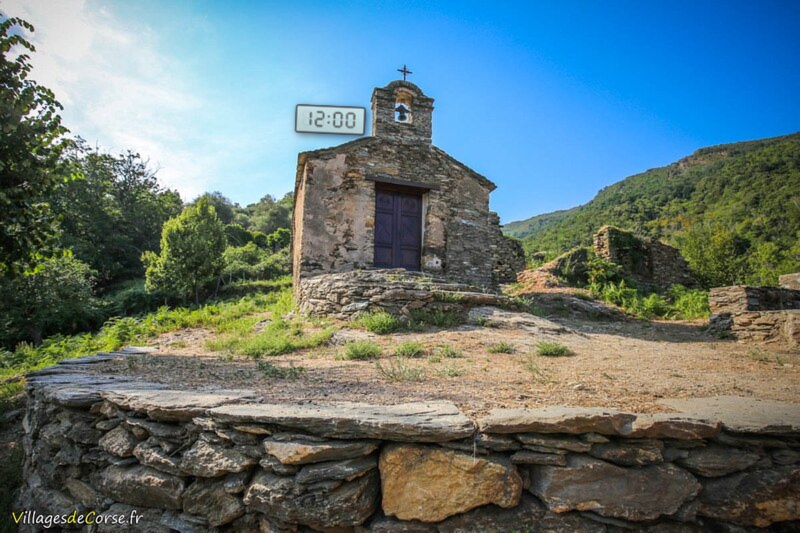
12:00
